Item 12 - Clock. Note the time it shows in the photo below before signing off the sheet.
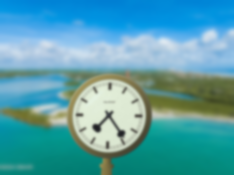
7:24
